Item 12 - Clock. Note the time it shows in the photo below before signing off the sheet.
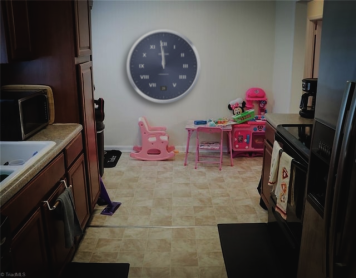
11:59
